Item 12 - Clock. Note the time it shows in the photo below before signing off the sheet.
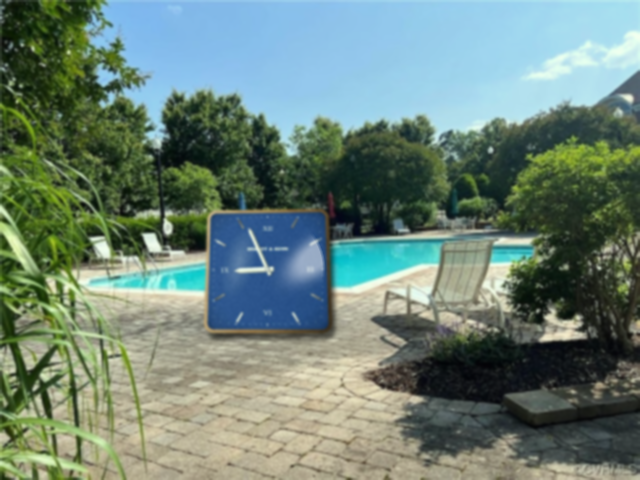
8:56
